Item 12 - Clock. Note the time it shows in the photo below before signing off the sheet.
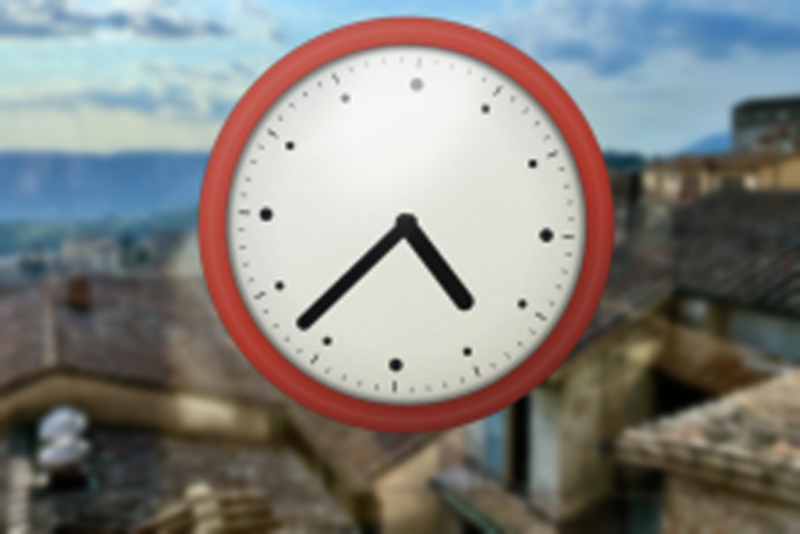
4:37
